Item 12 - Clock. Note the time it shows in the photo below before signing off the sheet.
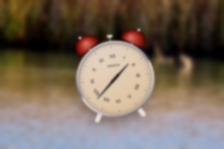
1:38
